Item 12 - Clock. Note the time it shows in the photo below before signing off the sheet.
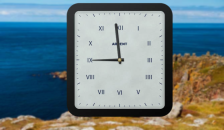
8:59
